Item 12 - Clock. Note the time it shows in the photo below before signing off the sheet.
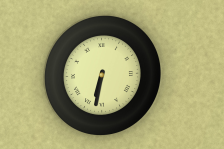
6:32
